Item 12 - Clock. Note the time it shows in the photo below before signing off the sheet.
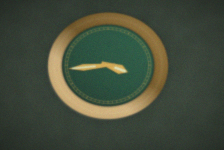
3:44
